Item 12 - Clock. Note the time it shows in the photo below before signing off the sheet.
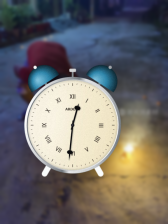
12:31
